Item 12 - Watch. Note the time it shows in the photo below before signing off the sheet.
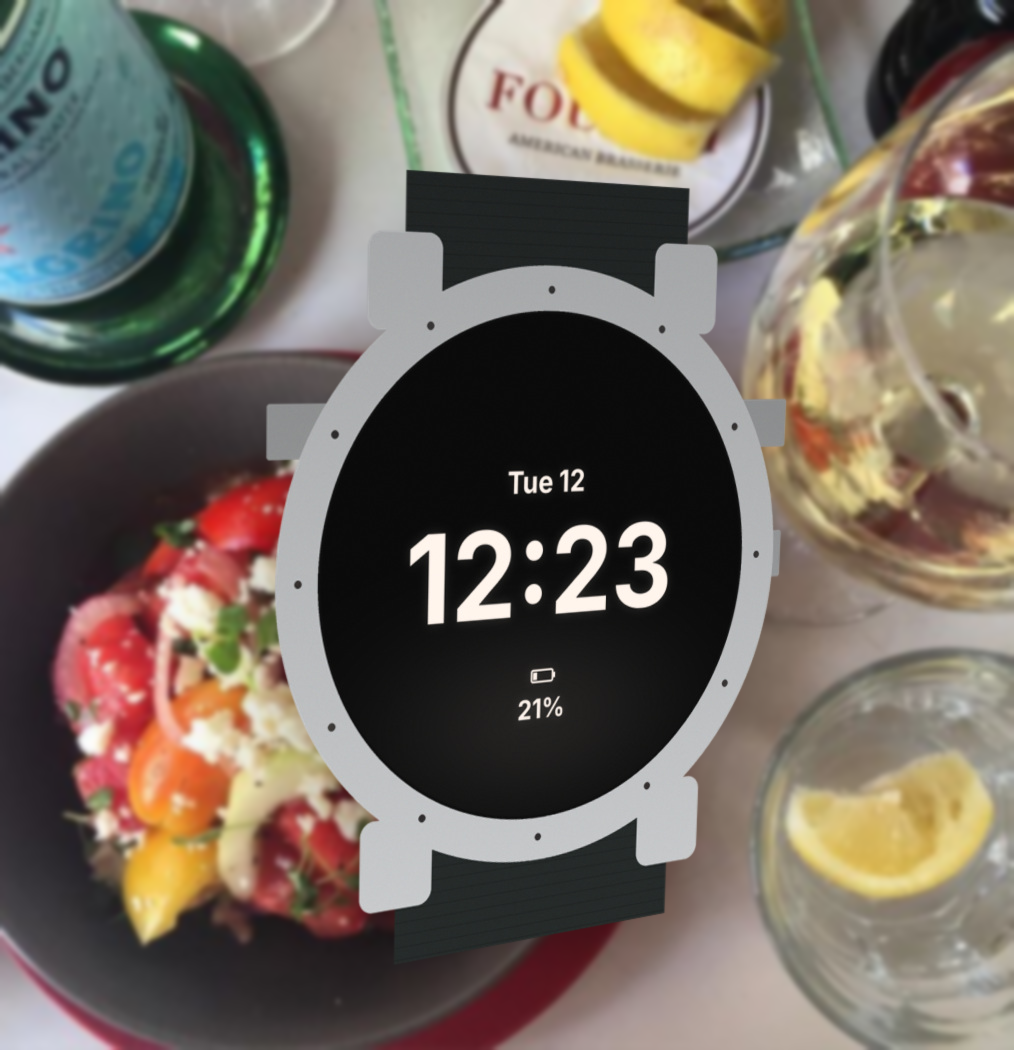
12:23
